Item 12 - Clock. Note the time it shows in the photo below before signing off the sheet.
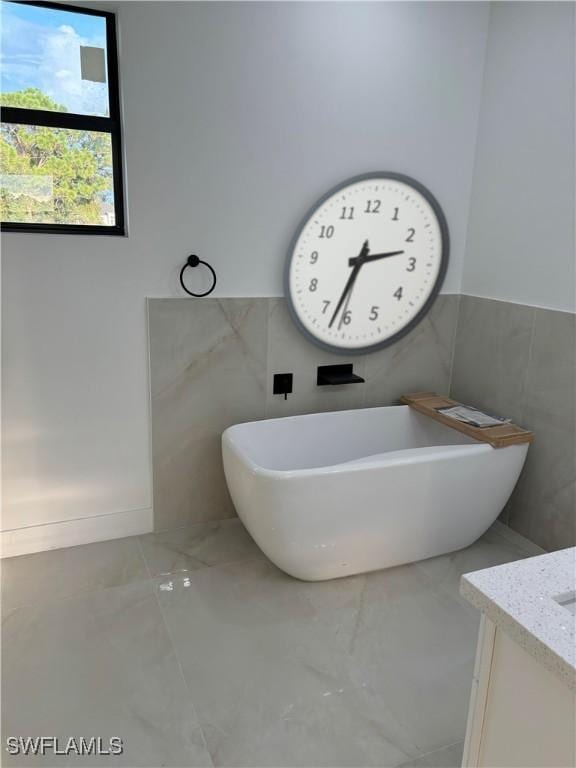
2:32:31
